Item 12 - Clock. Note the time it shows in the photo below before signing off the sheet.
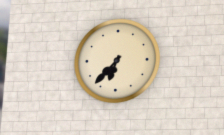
6:37
